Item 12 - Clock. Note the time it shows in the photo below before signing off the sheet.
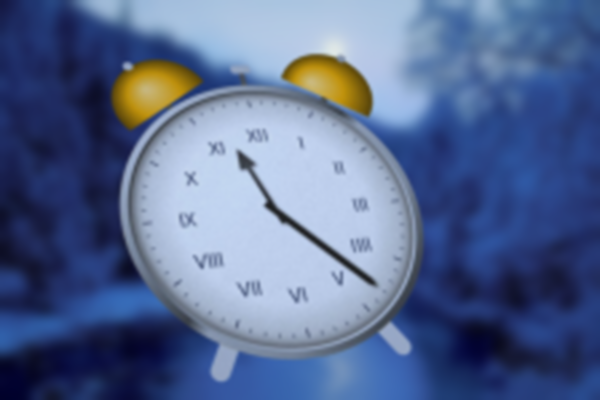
11:23
